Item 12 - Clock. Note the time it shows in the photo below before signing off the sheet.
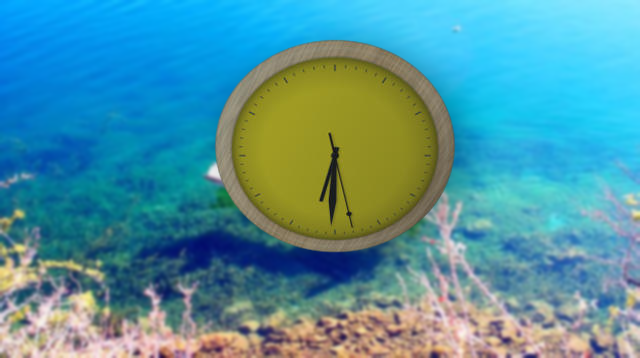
6:30:28
